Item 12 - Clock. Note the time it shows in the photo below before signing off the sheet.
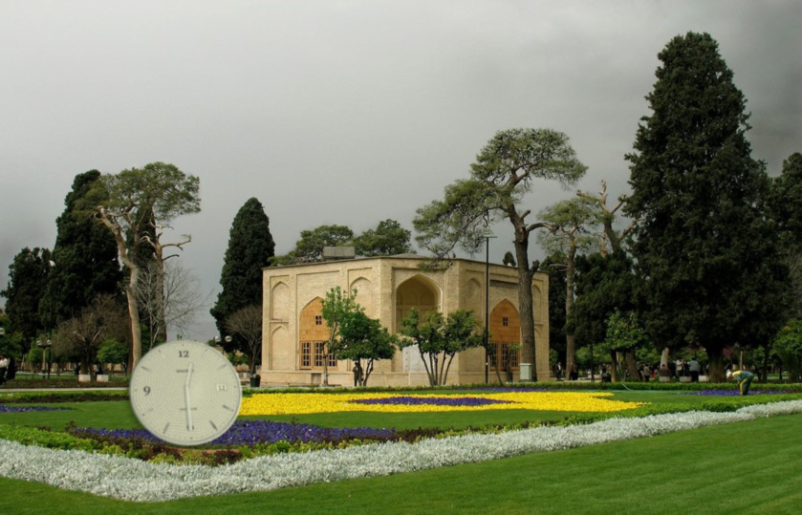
12:30
